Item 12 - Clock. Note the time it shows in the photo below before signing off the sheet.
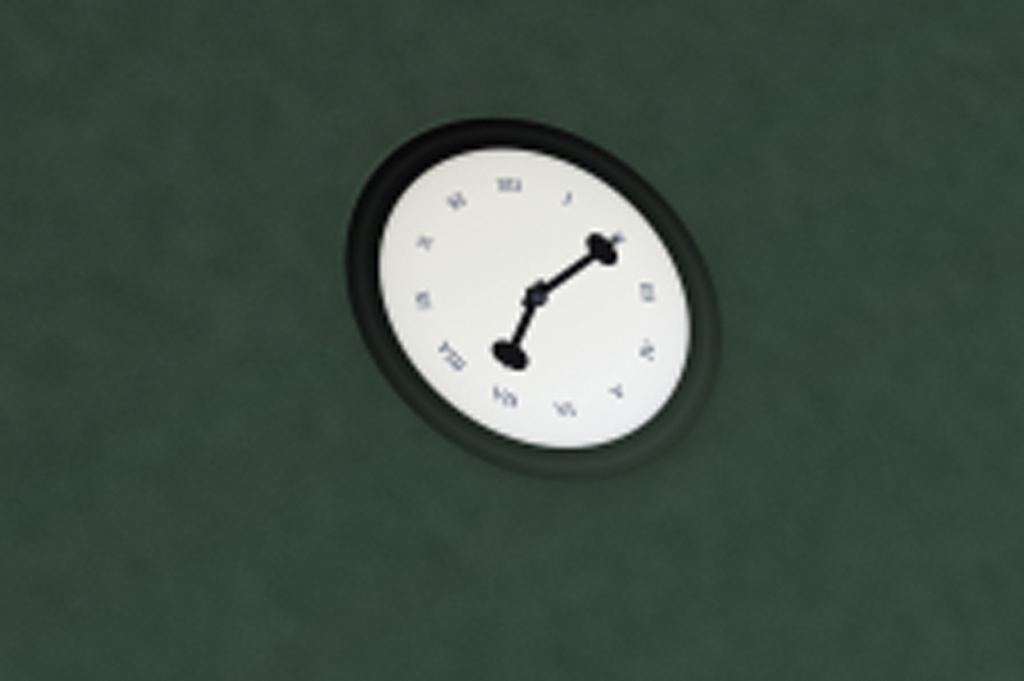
7:10
